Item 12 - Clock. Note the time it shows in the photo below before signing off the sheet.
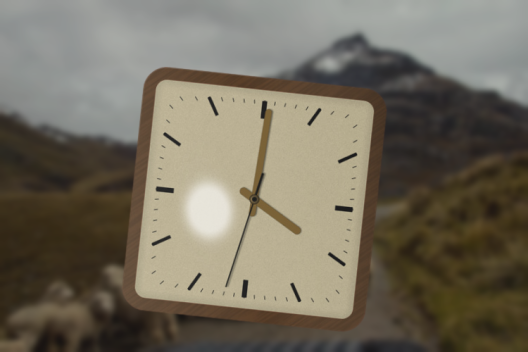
4:00:32
